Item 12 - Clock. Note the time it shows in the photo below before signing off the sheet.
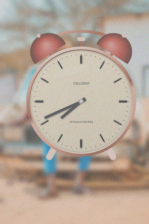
7:41
